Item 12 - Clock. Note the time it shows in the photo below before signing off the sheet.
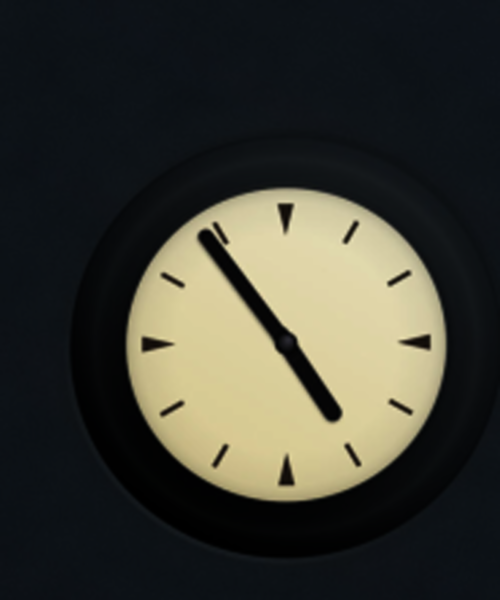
4:54
